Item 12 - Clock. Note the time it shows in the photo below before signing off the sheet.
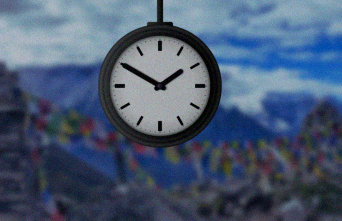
1:50
